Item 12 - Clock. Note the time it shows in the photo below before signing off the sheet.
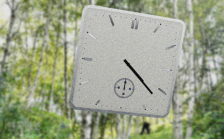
4:22
